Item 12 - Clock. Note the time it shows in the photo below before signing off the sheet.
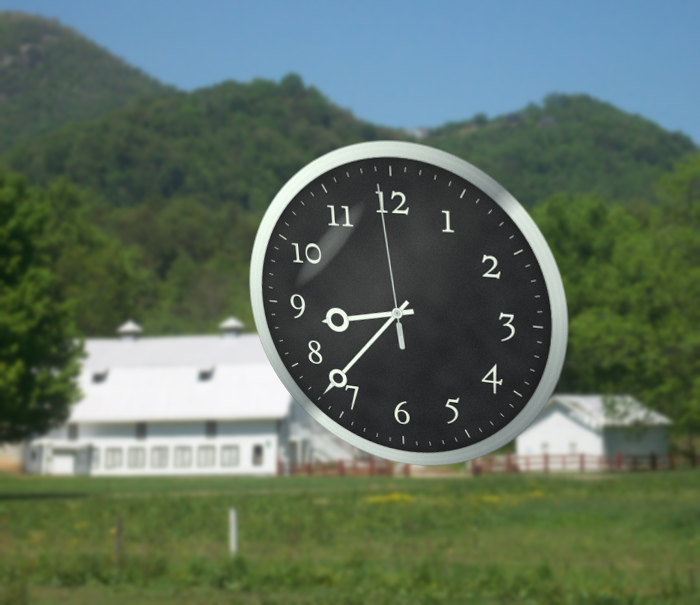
8:36:59
